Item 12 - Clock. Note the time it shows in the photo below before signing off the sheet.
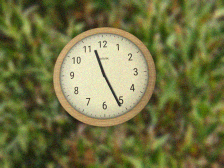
11:26
